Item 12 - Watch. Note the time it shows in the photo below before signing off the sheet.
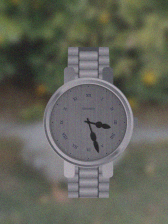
3:27
